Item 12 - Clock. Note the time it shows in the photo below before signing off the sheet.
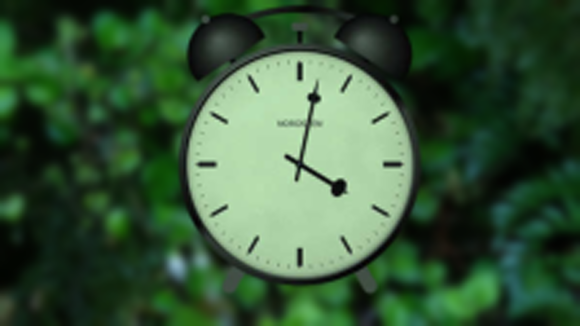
4:02
